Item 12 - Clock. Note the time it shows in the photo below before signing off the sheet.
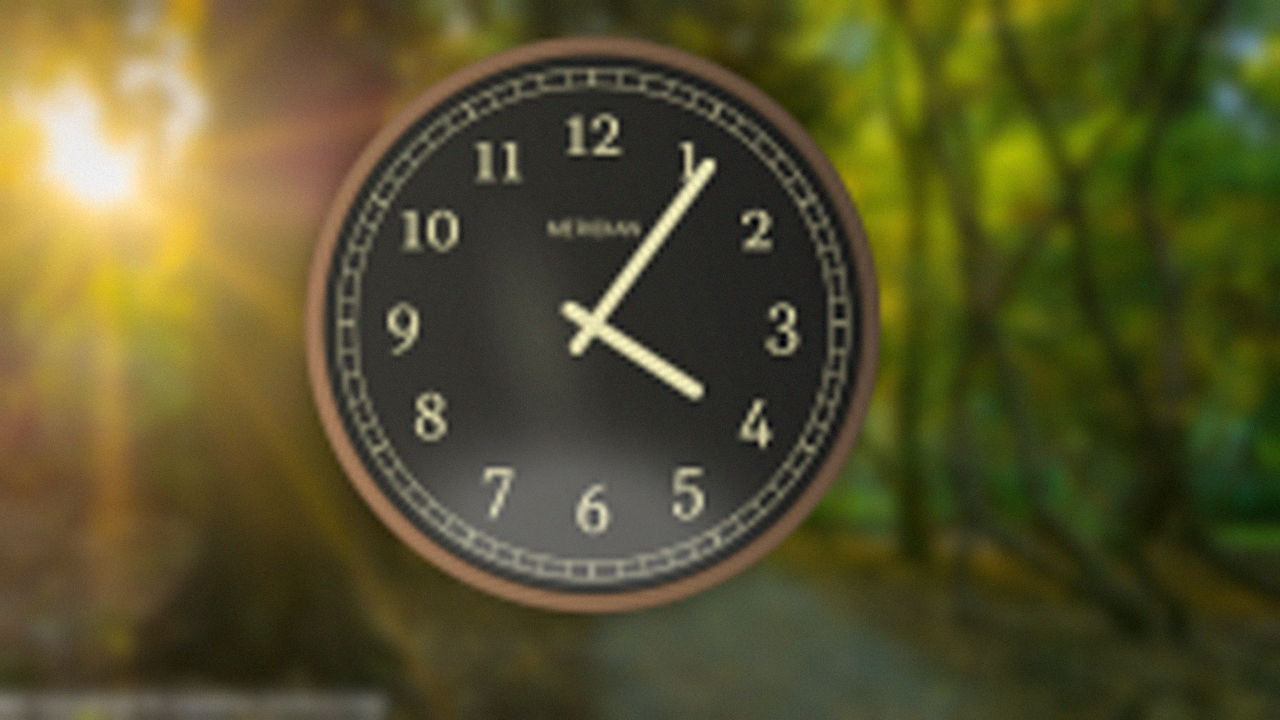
4:06
